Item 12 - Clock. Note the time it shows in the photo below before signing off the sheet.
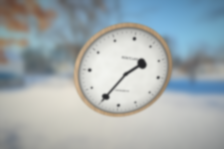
1:35
